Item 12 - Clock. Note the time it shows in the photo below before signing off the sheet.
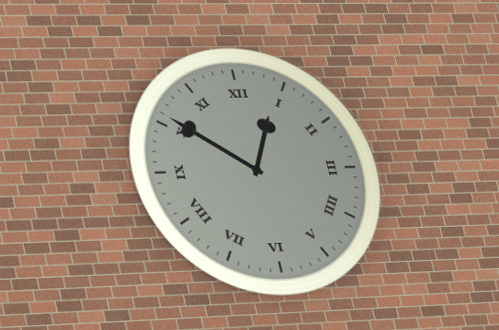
12:51
